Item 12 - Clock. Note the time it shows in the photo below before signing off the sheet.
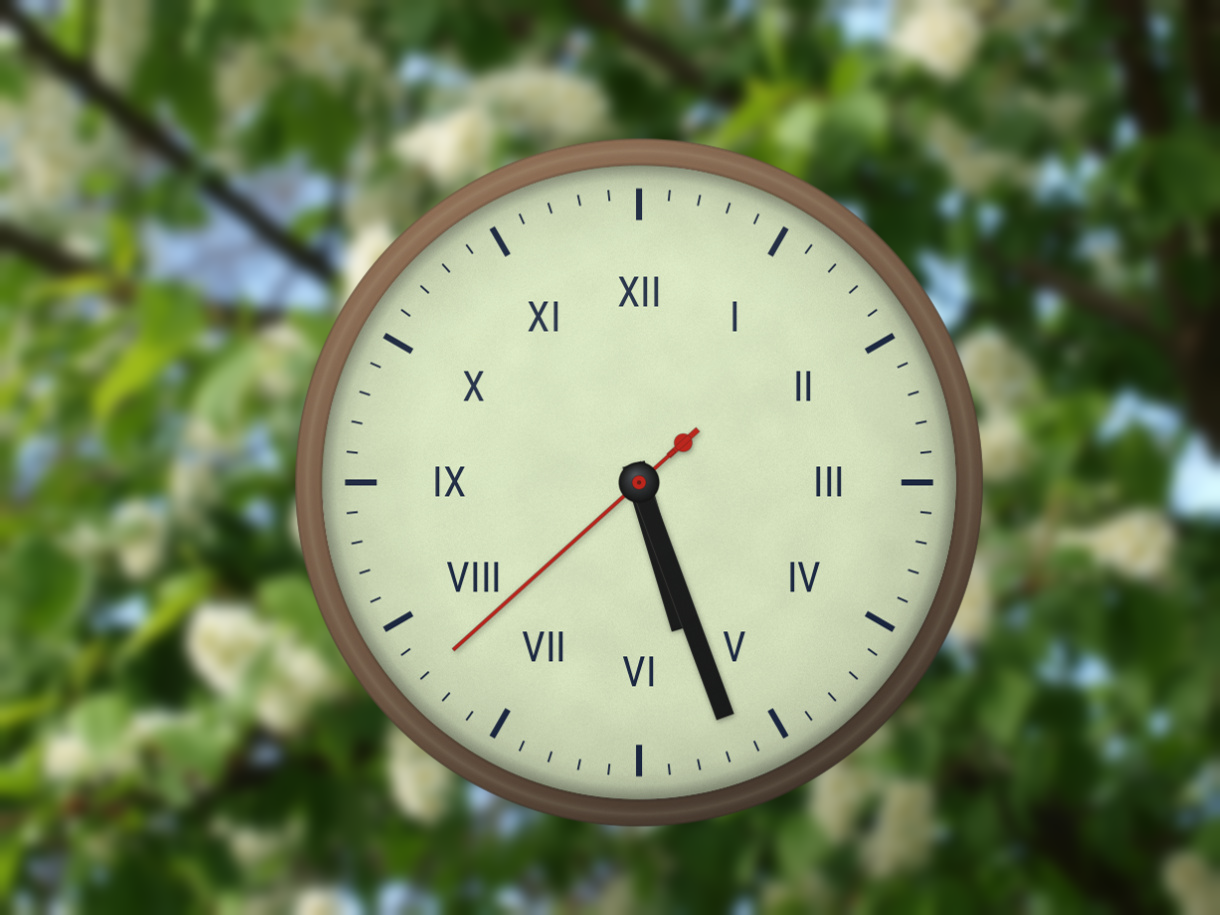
5:26:38
